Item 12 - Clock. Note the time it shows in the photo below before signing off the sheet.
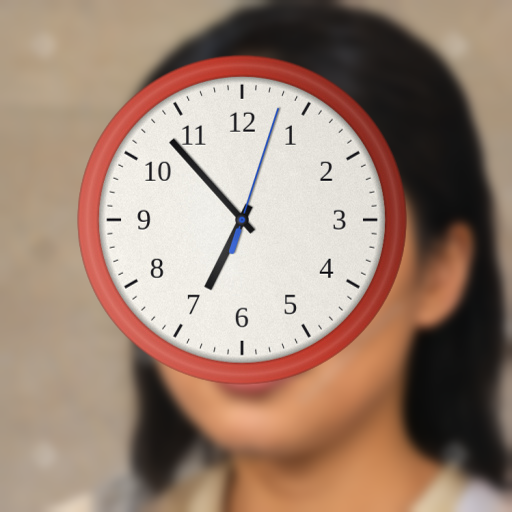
6:53:03
